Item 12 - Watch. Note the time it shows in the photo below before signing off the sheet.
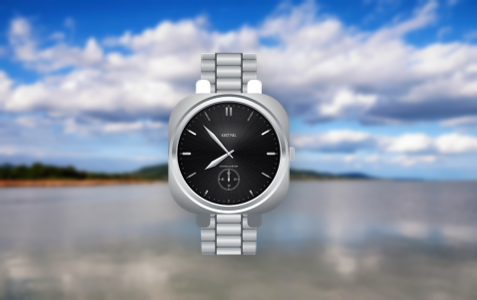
7:53
